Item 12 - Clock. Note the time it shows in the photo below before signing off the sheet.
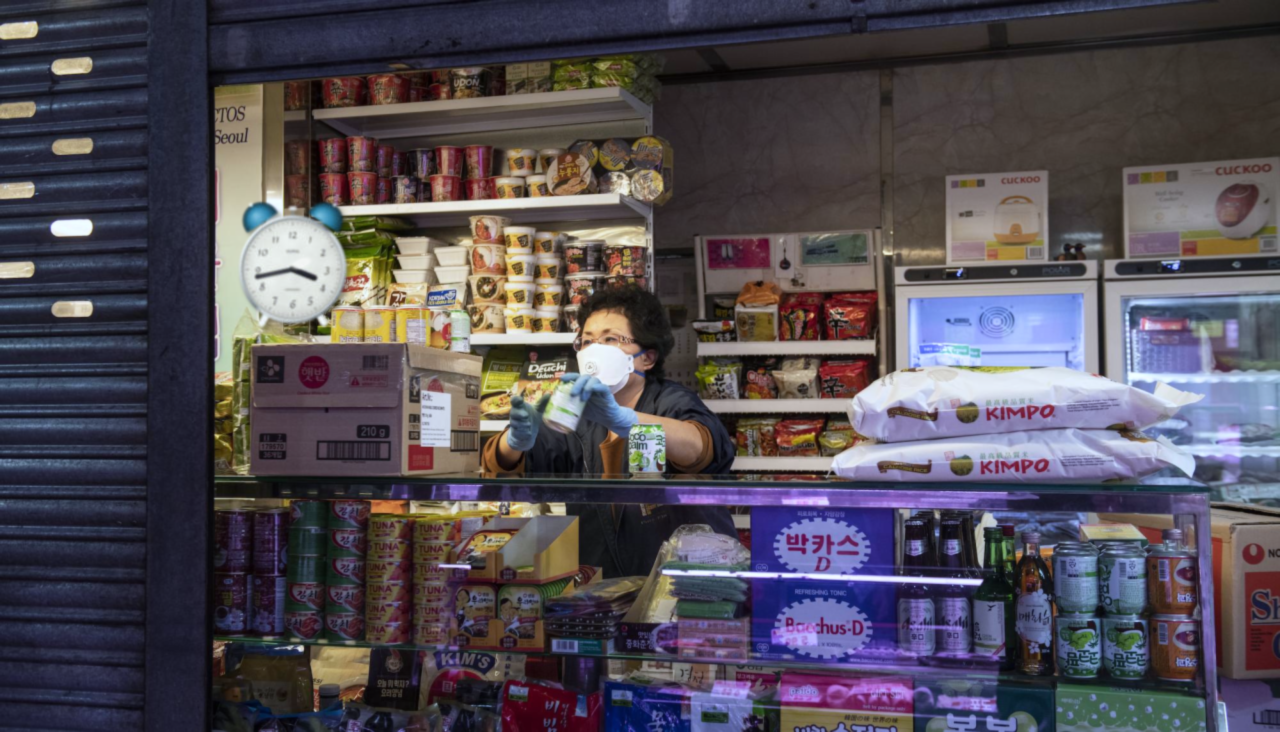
3:43
